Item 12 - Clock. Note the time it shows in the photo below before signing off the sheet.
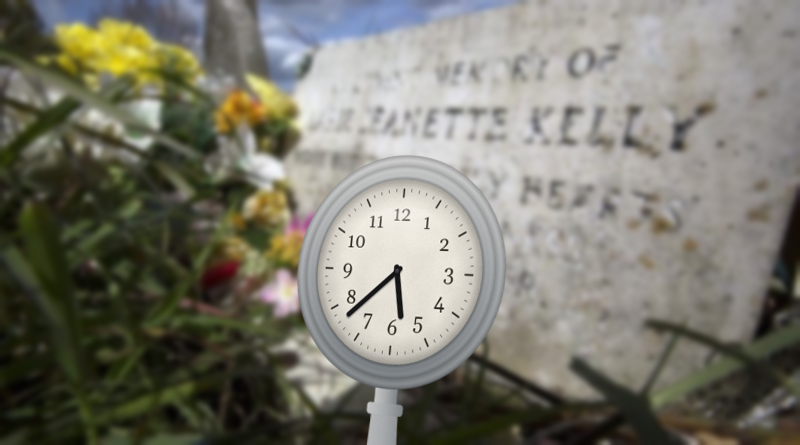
5:38
